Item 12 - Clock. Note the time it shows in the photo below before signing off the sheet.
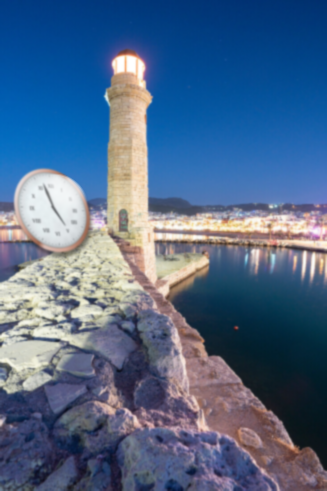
4:57
